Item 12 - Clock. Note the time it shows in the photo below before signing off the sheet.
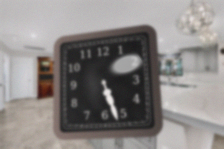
5:27
